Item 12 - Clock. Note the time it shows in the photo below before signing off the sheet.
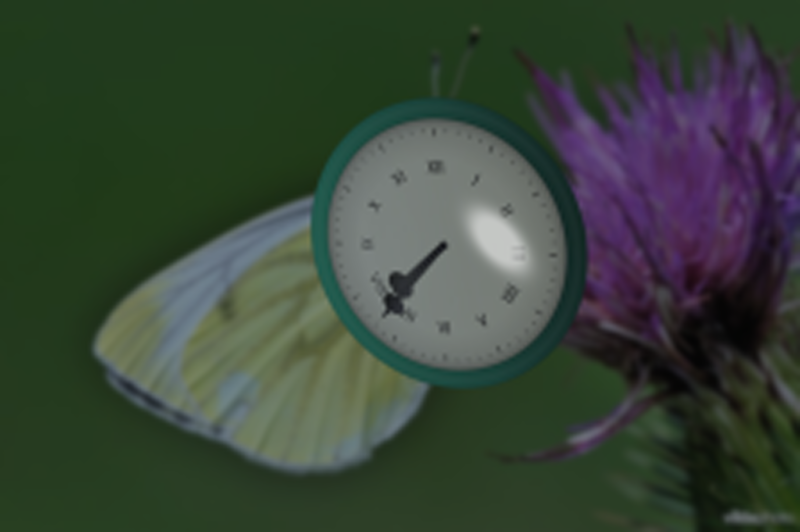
7:37
